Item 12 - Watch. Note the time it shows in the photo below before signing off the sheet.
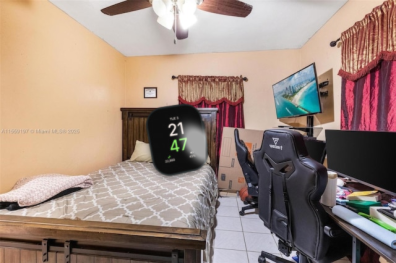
21:47
